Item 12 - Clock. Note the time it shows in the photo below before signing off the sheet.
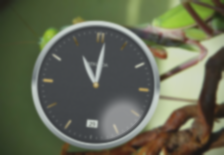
11:01
